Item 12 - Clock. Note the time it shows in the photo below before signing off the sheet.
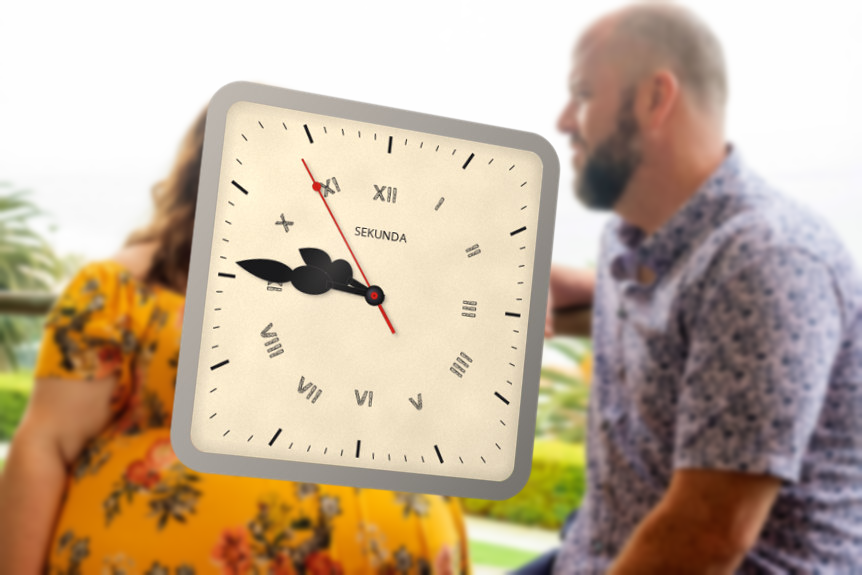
9:45:54
